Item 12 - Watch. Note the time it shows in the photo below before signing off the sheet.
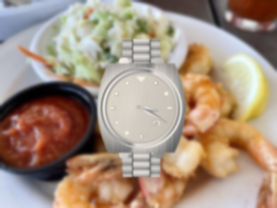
3:20
